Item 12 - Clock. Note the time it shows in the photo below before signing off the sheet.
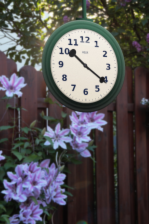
10:21
